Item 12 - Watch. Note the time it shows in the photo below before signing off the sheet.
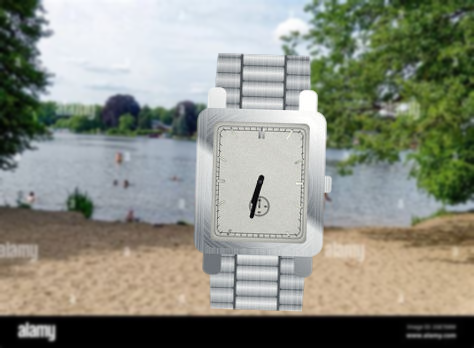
6:32
